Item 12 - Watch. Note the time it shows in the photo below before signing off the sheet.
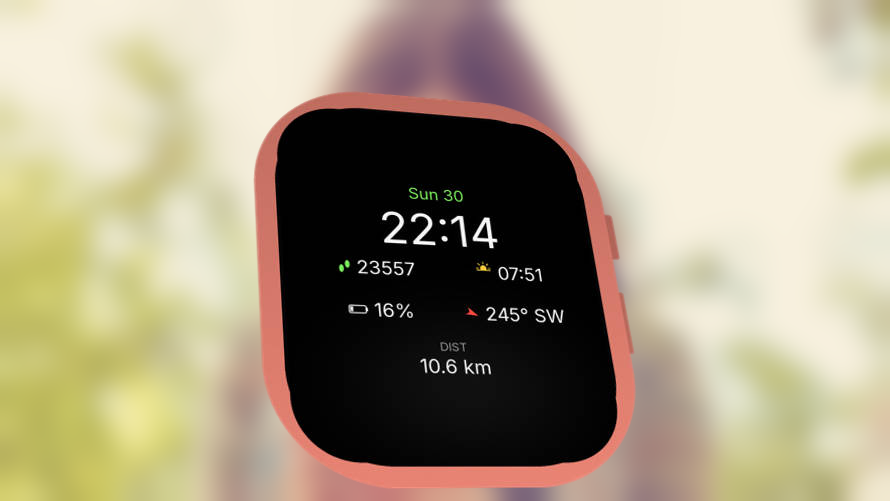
22:14
